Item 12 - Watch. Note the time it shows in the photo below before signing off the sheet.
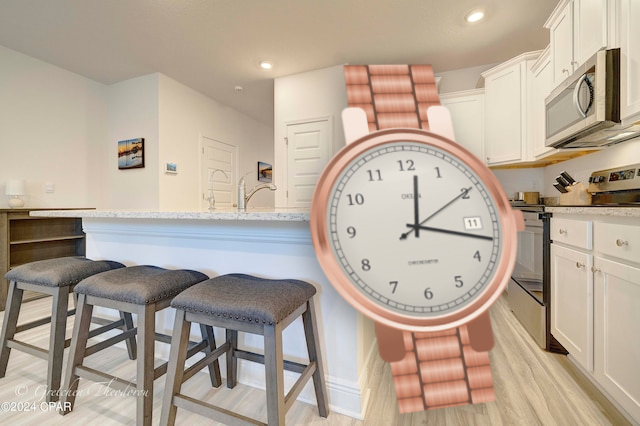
12:17:10
